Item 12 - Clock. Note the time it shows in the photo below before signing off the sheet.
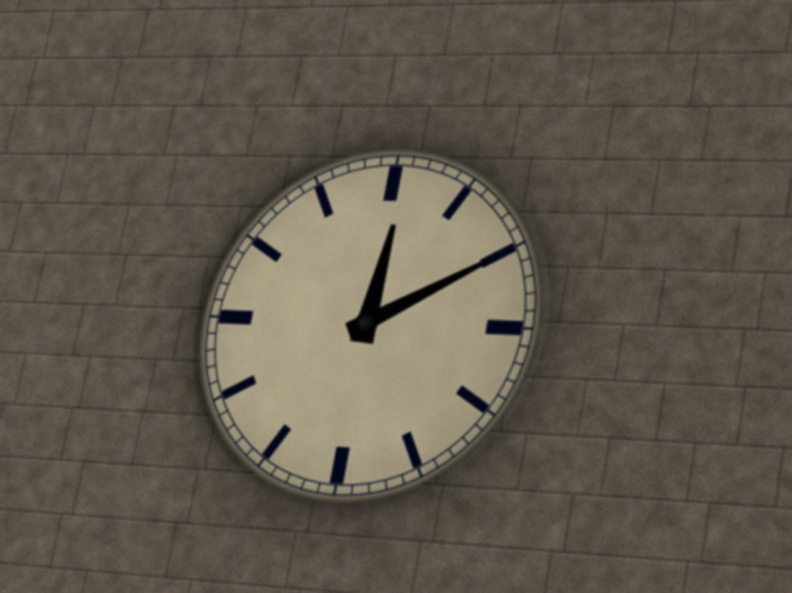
12:10
